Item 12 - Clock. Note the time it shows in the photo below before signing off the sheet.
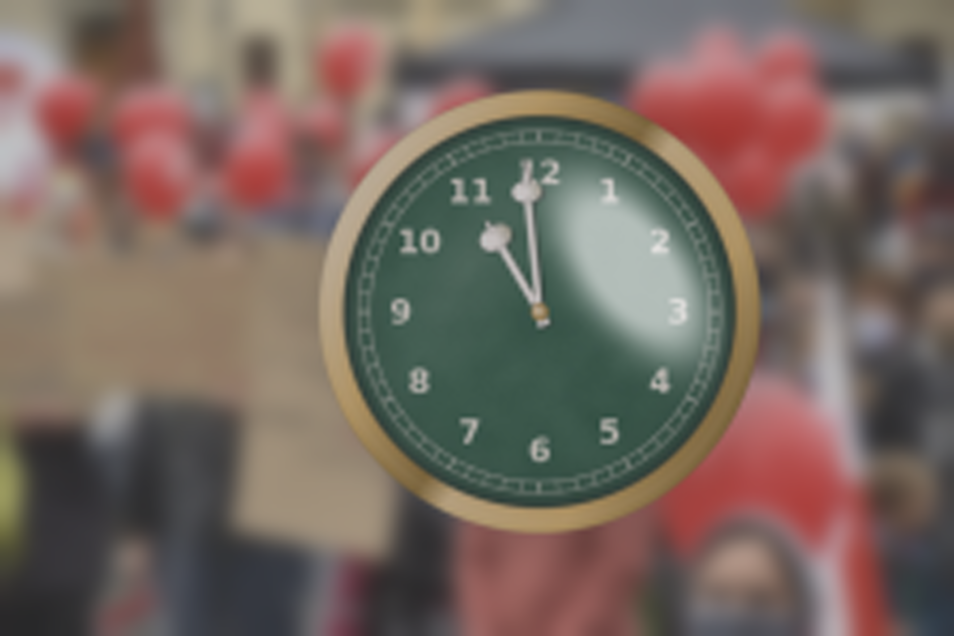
10:59
